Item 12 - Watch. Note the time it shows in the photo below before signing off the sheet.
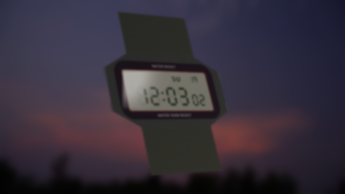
12:03:02
